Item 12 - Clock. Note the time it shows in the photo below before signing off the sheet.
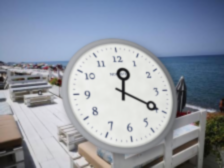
12:20
